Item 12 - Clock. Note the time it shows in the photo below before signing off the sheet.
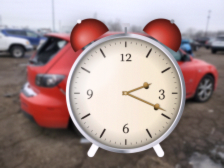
2:19
